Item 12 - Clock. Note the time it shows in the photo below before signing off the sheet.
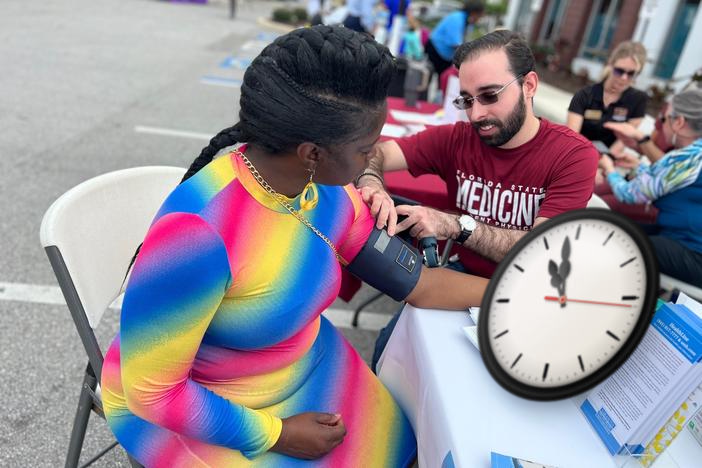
10:58:16
